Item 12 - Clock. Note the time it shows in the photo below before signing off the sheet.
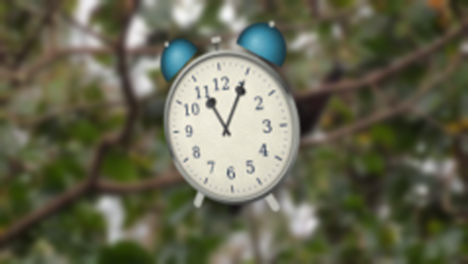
11:05
